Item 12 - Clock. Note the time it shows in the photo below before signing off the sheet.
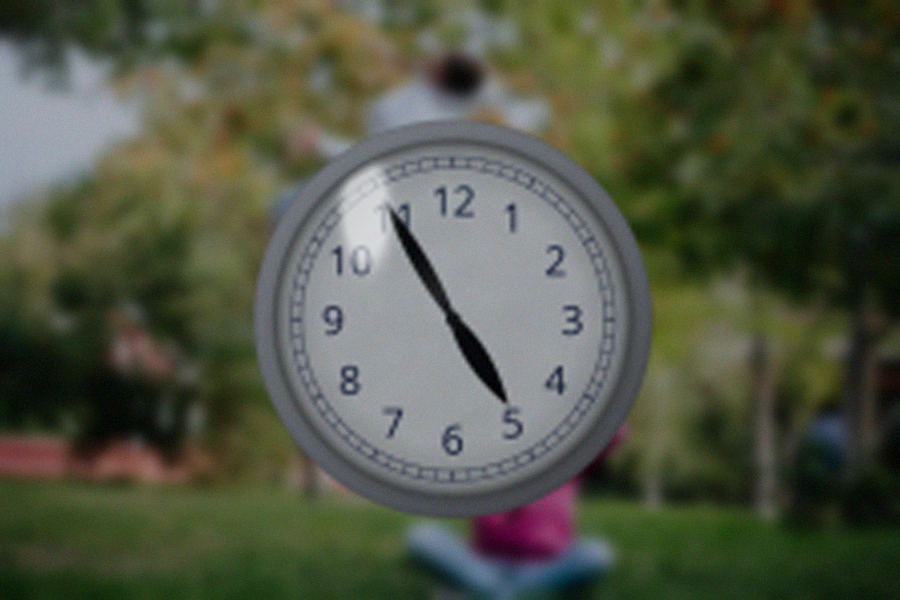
4:55
